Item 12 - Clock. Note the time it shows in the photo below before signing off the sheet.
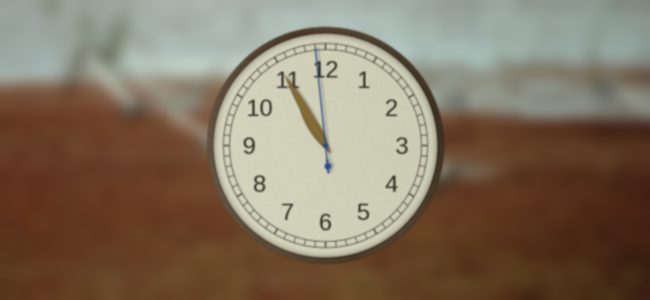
10:54:59
